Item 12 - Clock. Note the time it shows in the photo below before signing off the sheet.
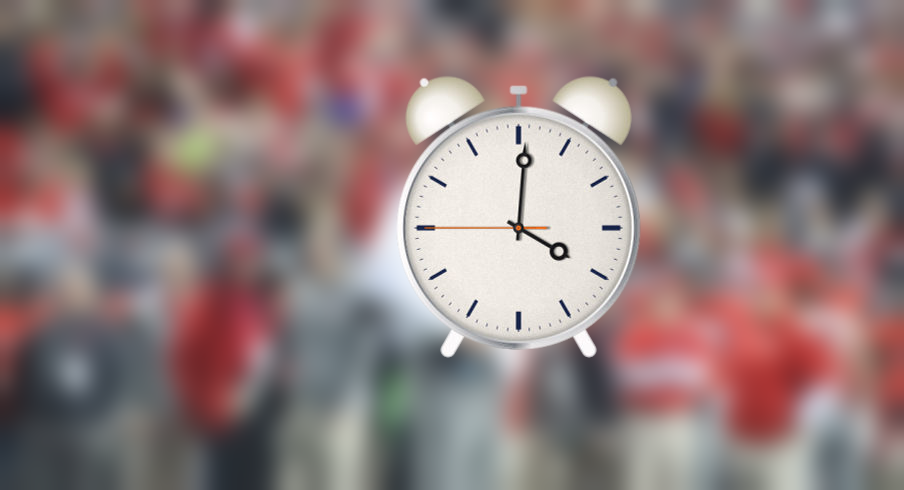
4:00:45
